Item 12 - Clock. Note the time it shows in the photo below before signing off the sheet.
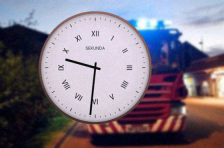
9:31
